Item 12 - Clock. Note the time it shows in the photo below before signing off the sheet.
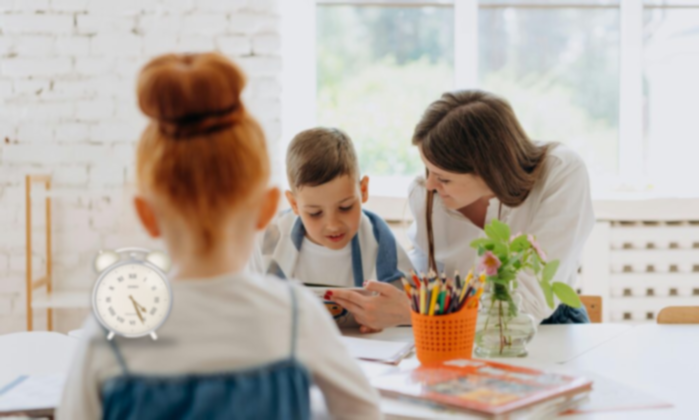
4:26
